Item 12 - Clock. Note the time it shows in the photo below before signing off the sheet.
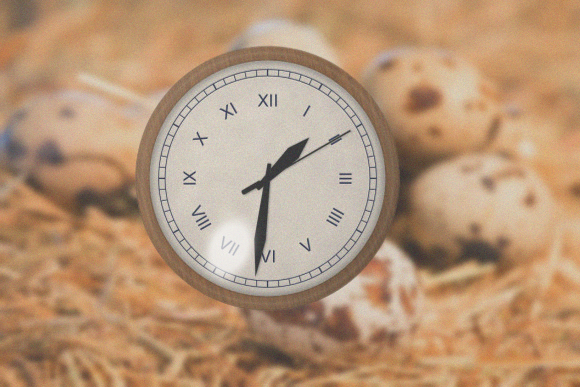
1:31:10
